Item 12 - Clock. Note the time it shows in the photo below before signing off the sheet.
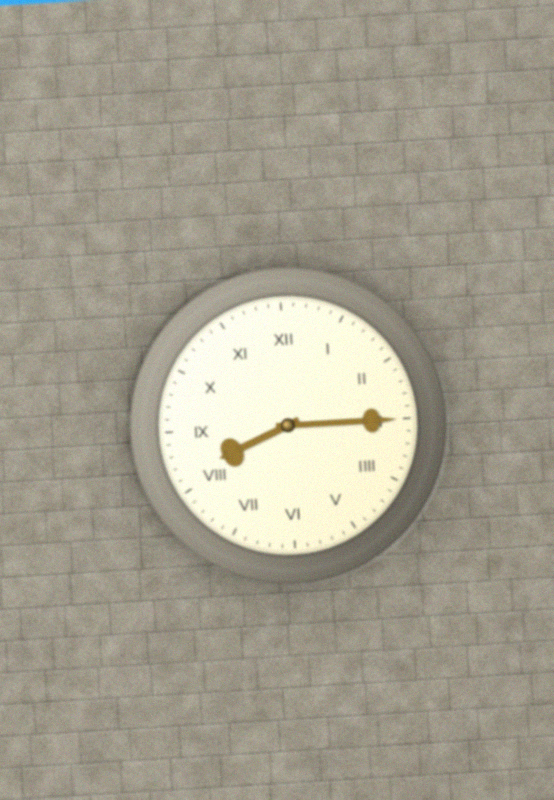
8:15
